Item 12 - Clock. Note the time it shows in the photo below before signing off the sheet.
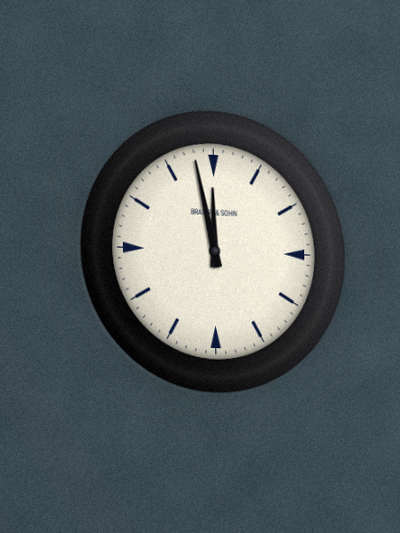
11:58
